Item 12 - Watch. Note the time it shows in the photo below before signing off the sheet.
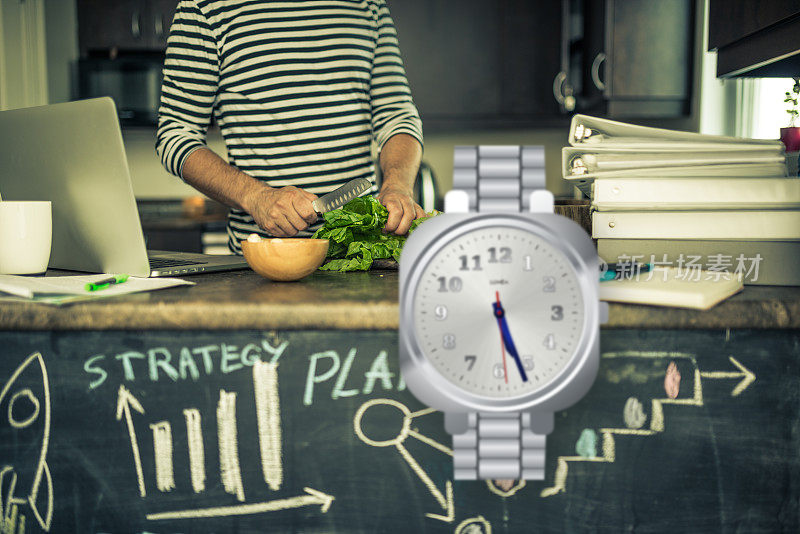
5:26:29
